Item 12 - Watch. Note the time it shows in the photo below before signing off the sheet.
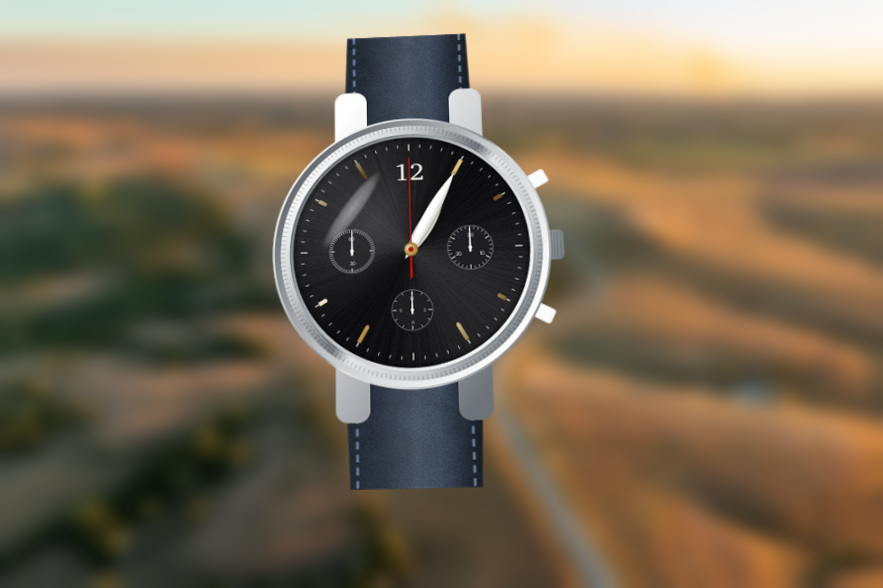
1:05
